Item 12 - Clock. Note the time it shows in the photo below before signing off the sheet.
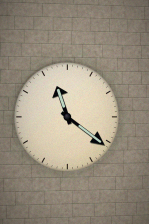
11:21
